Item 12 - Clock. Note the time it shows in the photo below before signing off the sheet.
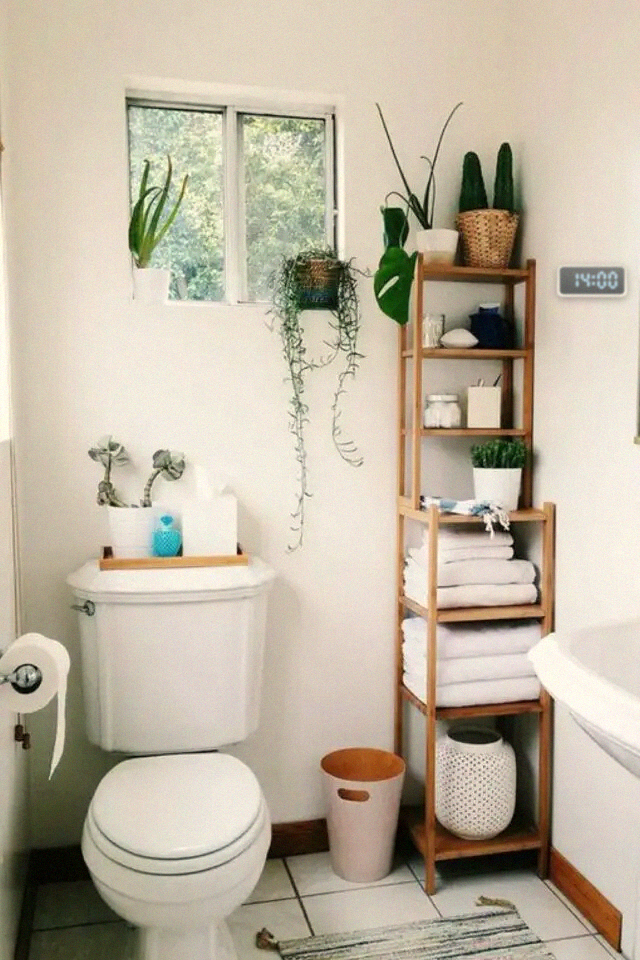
14:00
